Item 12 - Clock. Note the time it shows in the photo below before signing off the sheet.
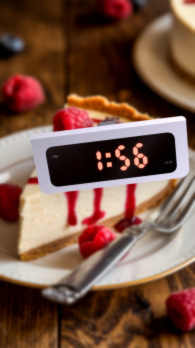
1:56
